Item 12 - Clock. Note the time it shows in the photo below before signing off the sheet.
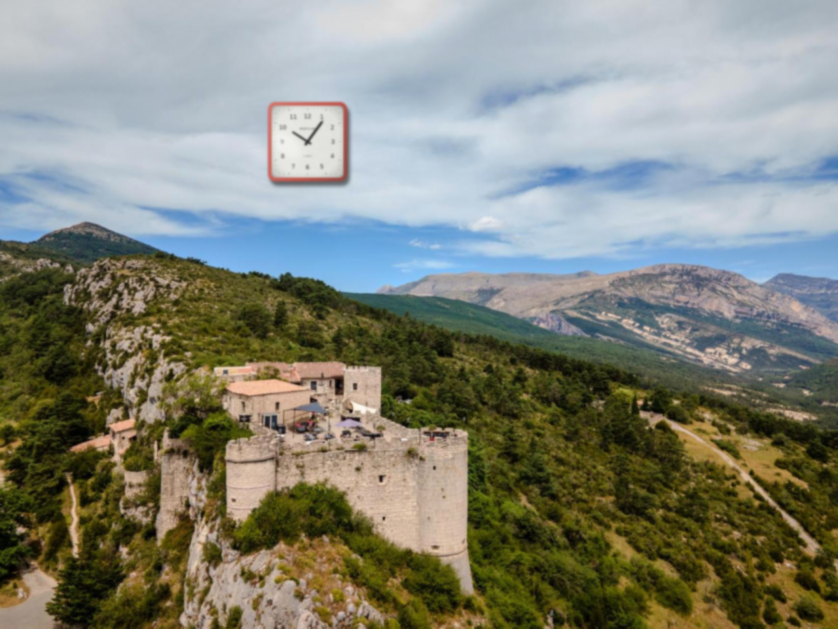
10:06
